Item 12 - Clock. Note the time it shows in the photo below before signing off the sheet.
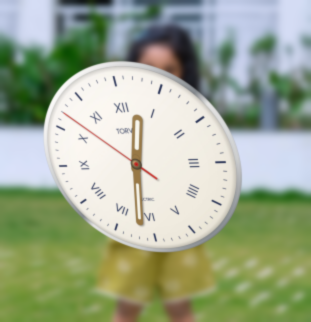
12:31:52
